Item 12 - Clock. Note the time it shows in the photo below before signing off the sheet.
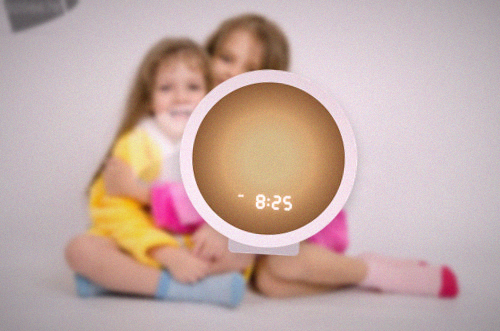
8:25
